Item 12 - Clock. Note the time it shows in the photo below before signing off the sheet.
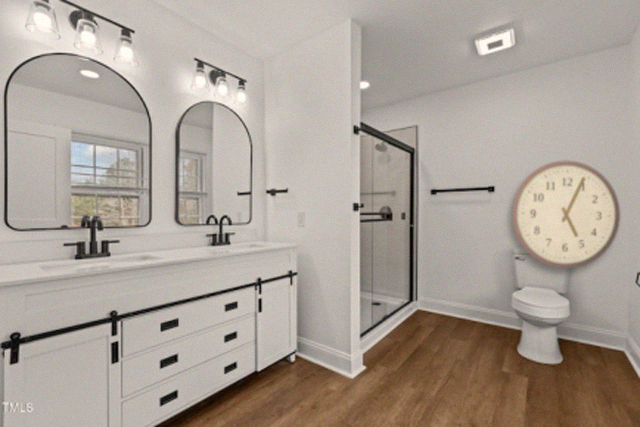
5:04
